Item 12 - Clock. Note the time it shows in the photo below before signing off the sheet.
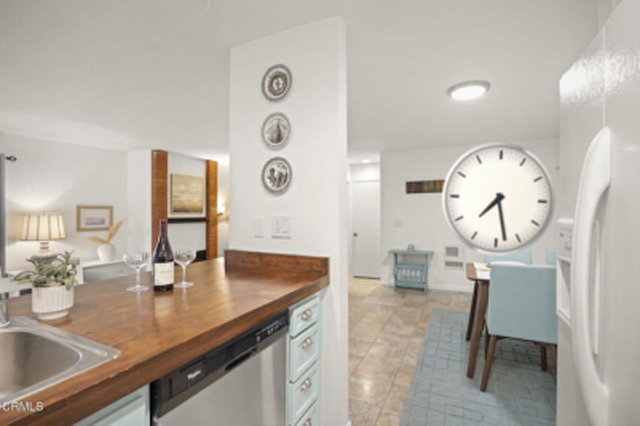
7:28
